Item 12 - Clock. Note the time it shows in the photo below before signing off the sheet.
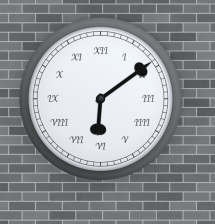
6:09
